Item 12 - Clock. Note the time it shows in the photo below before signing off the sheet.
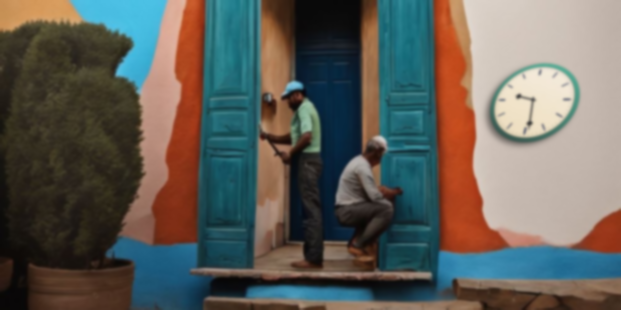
9:29
